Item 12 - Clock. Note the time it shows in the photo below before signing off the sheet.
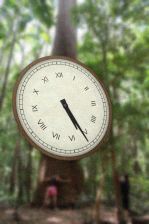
5:26
